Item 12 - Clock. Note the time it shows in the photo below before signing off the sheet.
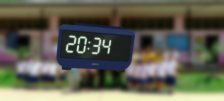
20:34
